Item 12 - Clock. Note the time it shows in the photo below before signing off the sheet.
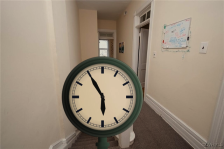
5:55
